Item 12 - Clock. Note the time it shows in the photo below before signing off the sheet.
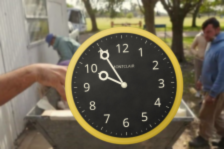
9:55
